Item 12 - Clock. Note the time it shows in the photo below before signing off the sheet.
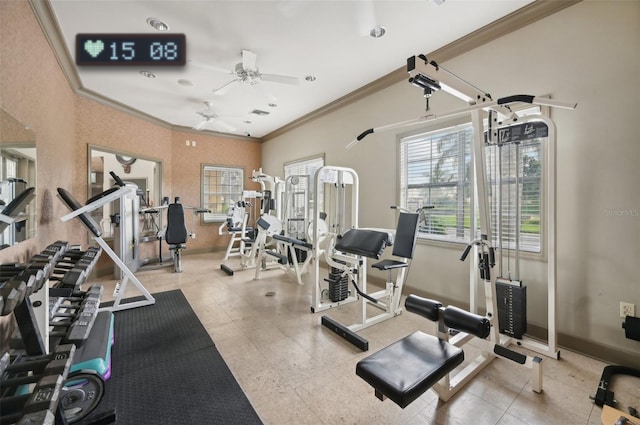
15:08
